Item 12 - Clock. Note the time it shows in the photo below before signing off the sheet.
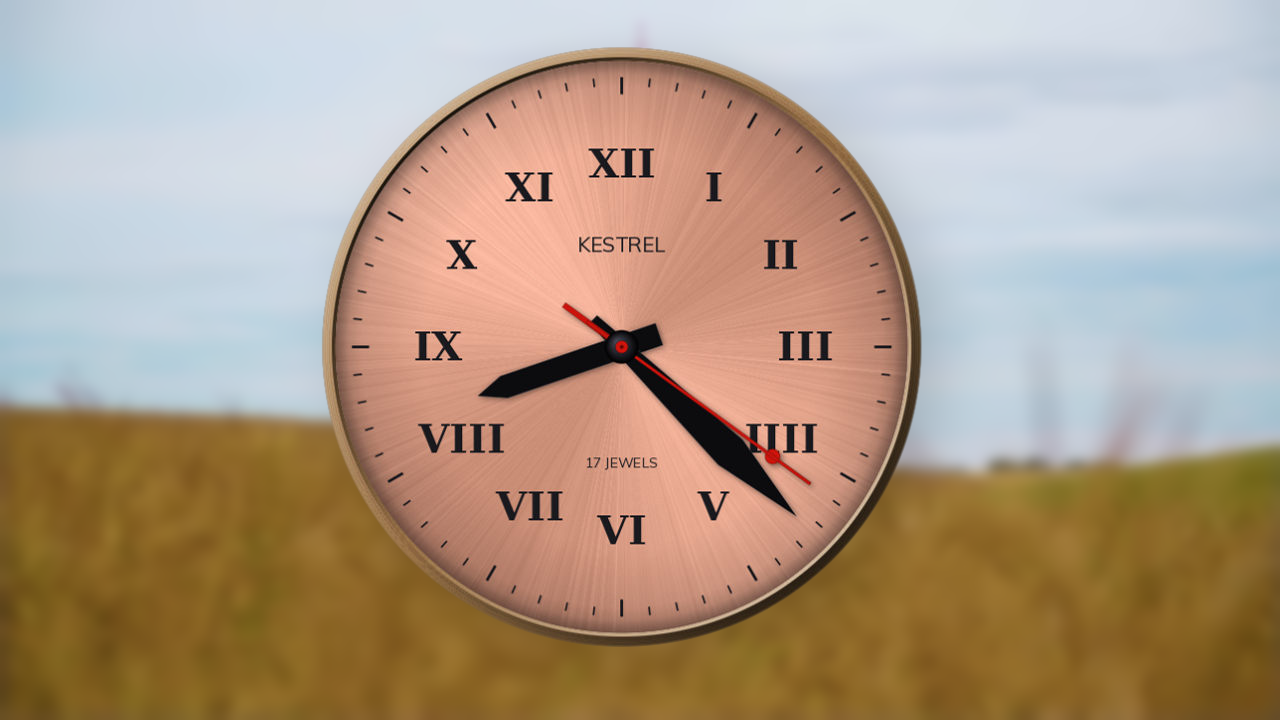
8:22:21
